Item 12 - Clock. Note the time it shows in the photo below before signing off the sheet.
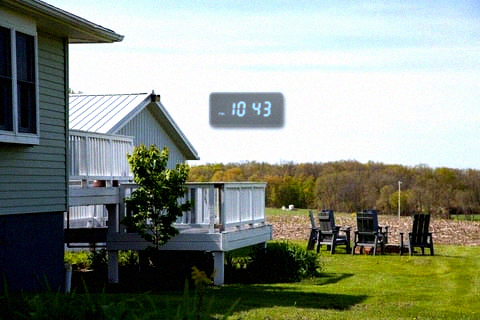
10:43
